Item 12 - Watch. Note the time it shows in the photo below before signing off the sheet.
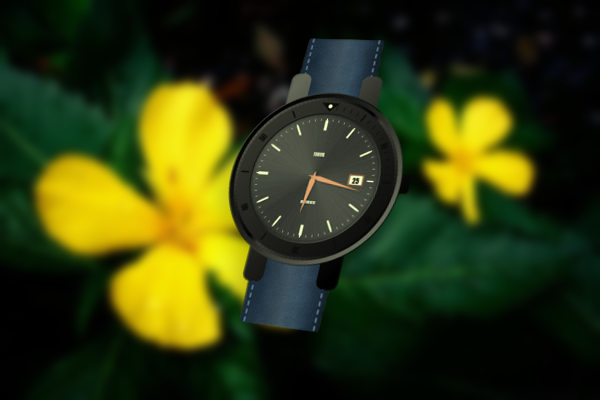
6:17
